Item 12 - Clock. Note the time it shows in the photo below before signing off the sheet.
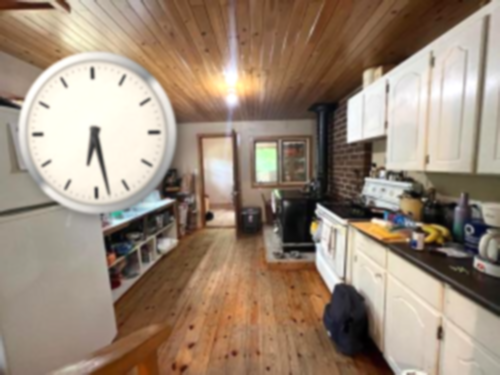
6:28
